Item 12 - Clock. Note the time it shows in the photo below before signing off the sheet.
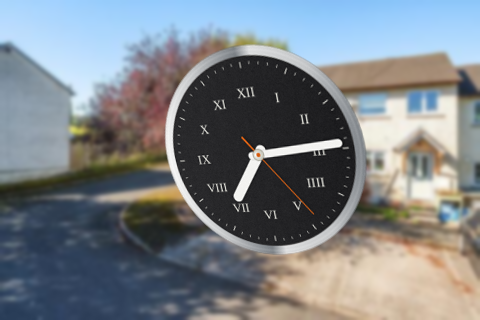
7:14:24
